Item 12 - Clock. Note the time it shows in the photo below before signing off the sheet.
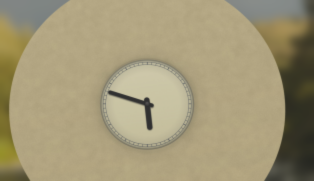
5:48
